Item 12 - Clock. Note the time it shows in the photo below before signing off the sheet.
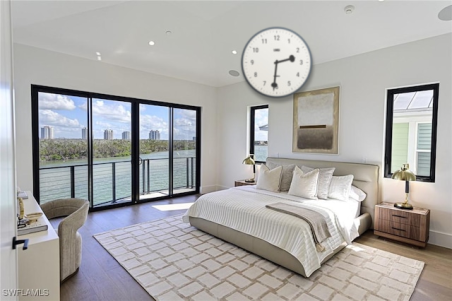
2:31
